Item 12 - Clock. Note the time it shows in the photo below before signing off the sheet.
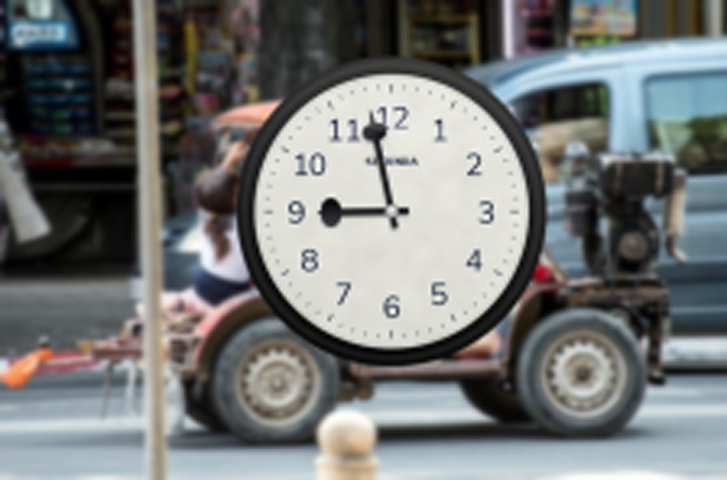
8:58
